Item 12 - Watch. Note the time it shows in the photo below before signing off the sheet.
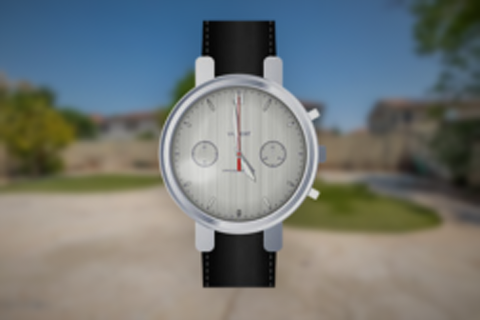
4:59
